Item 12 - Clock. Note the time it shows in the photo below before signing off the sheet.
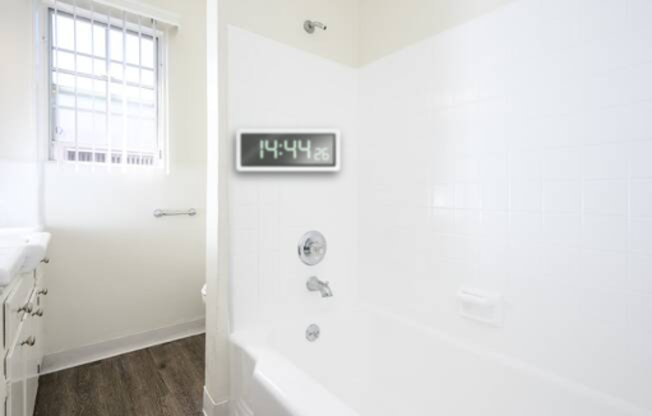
14:44:26
